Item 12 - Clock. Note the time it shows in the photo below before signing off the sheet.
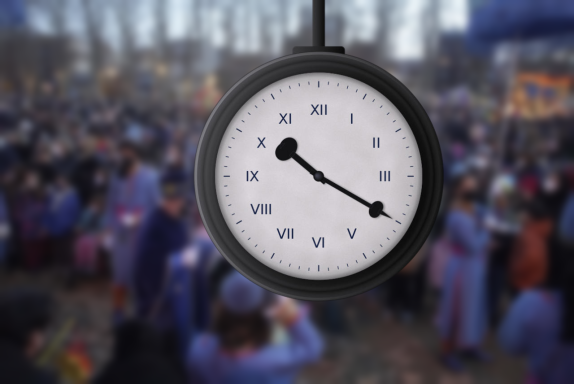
10:20
